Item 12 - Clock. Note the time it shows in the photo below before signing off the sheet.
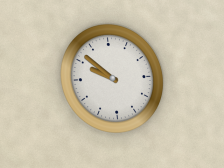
9:52
